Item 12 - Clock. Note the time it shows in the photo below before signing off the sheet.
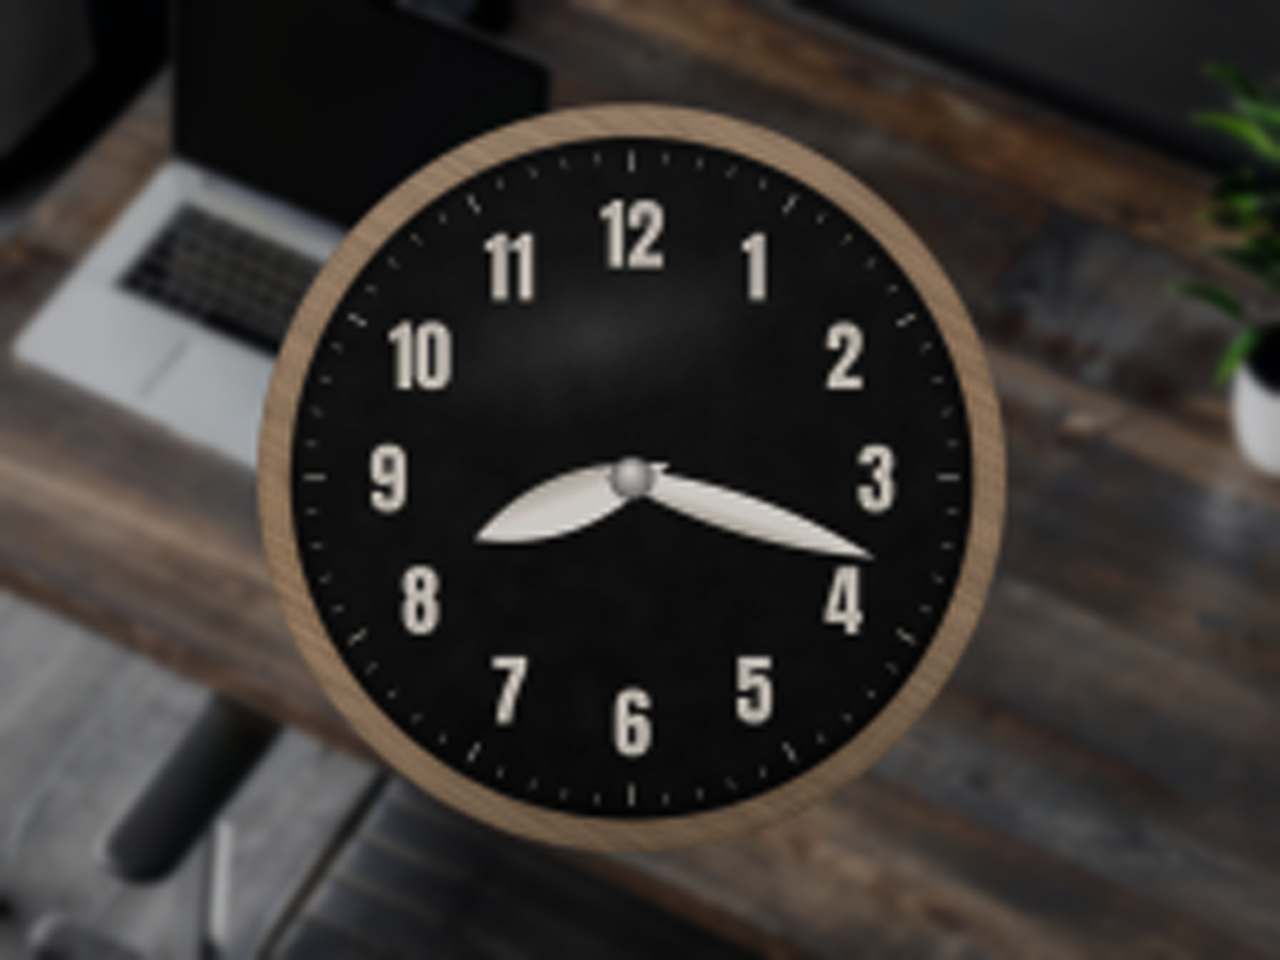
8:18
